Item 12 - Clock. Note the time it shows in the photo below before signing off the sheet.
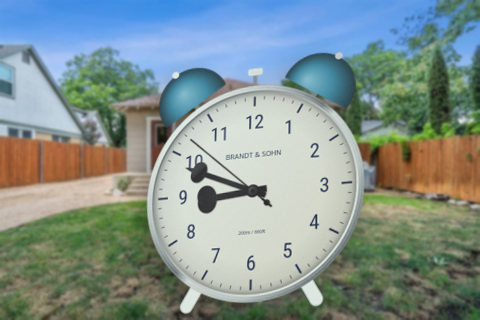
8:48:52
